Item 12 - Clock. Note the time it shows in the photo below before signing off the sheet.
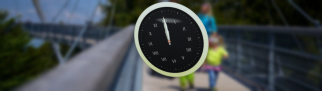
12:00
